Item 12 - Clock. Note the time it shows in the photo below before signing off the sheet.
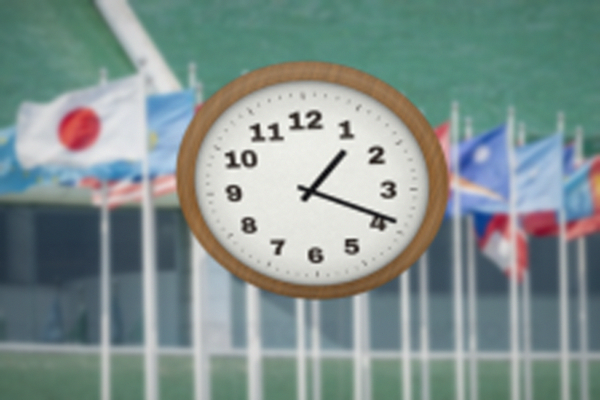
1:19
